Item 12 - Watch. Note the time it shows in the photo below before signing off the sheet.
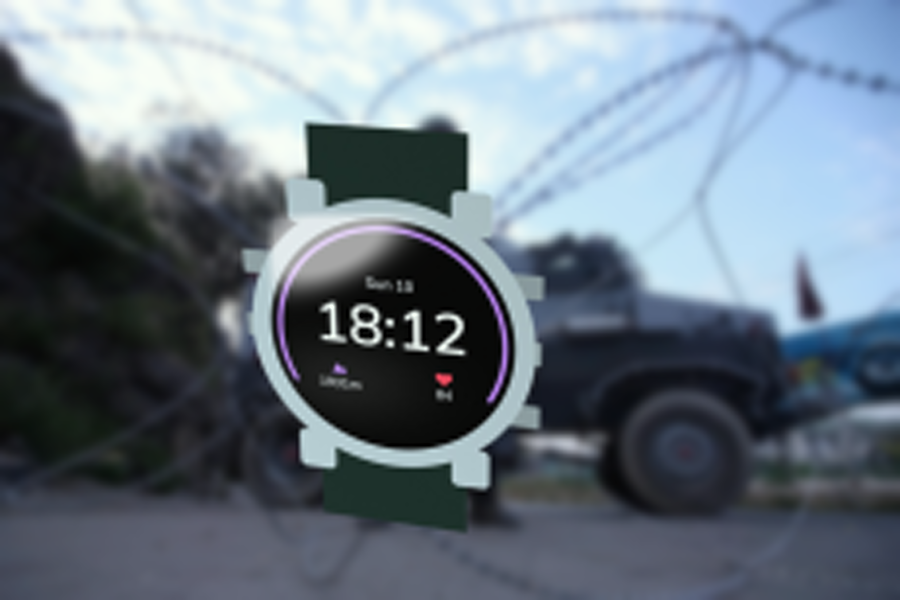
18:12
